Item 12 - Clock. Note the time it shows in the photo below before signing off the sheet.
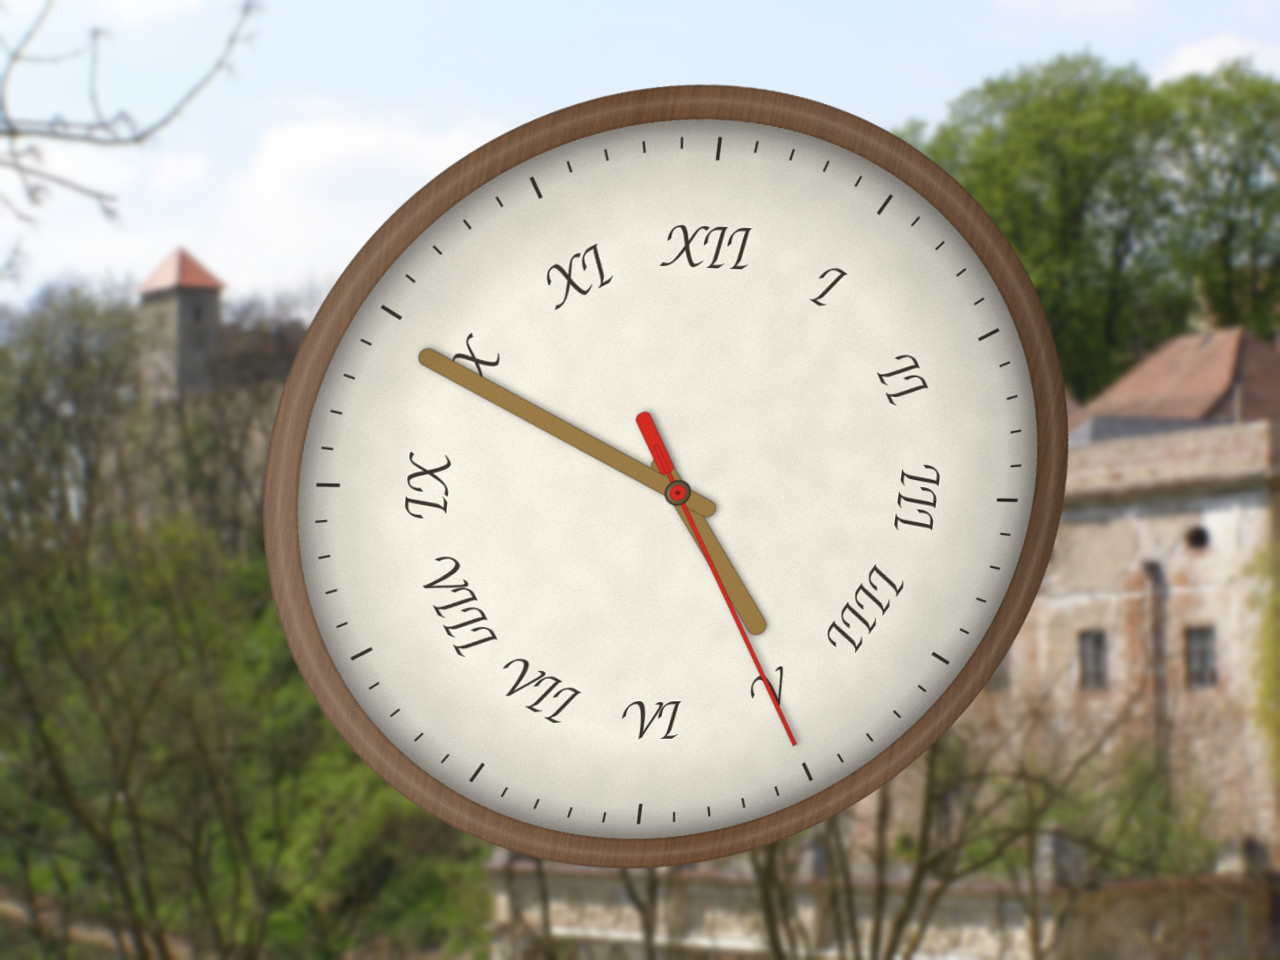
4:49:25
